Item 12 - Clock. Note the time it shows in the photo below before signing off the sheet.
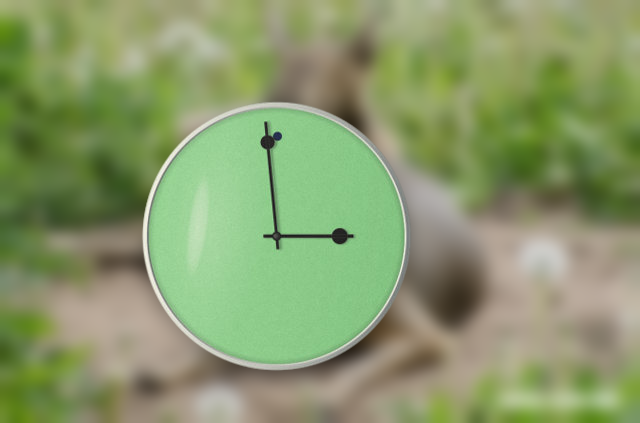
2:59
